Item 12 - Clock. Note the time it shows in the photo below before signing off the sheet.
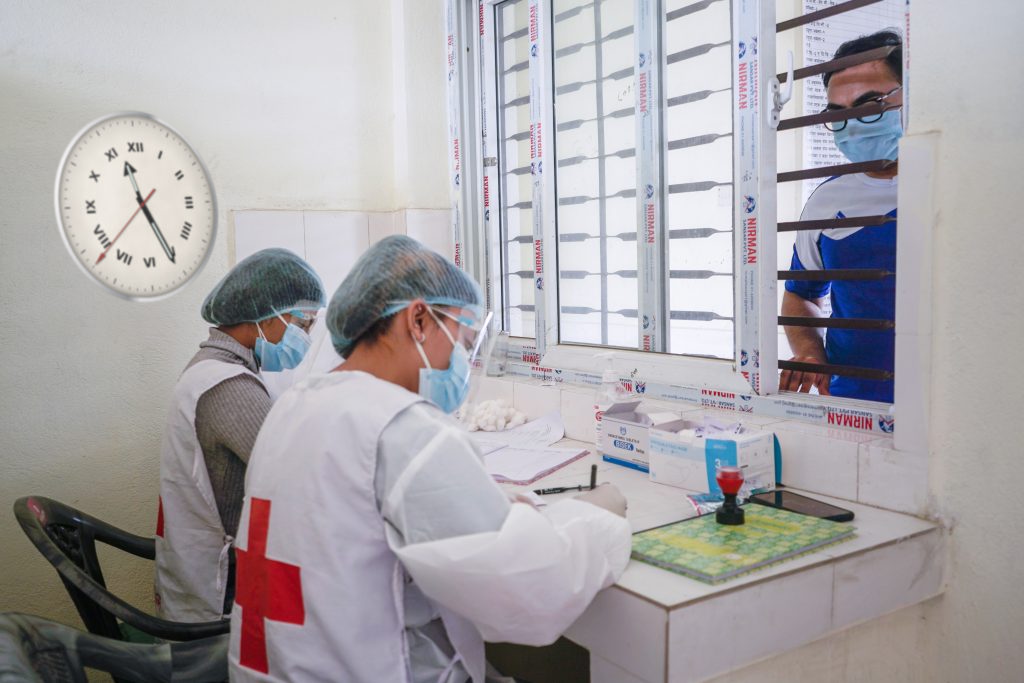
11:25:38
